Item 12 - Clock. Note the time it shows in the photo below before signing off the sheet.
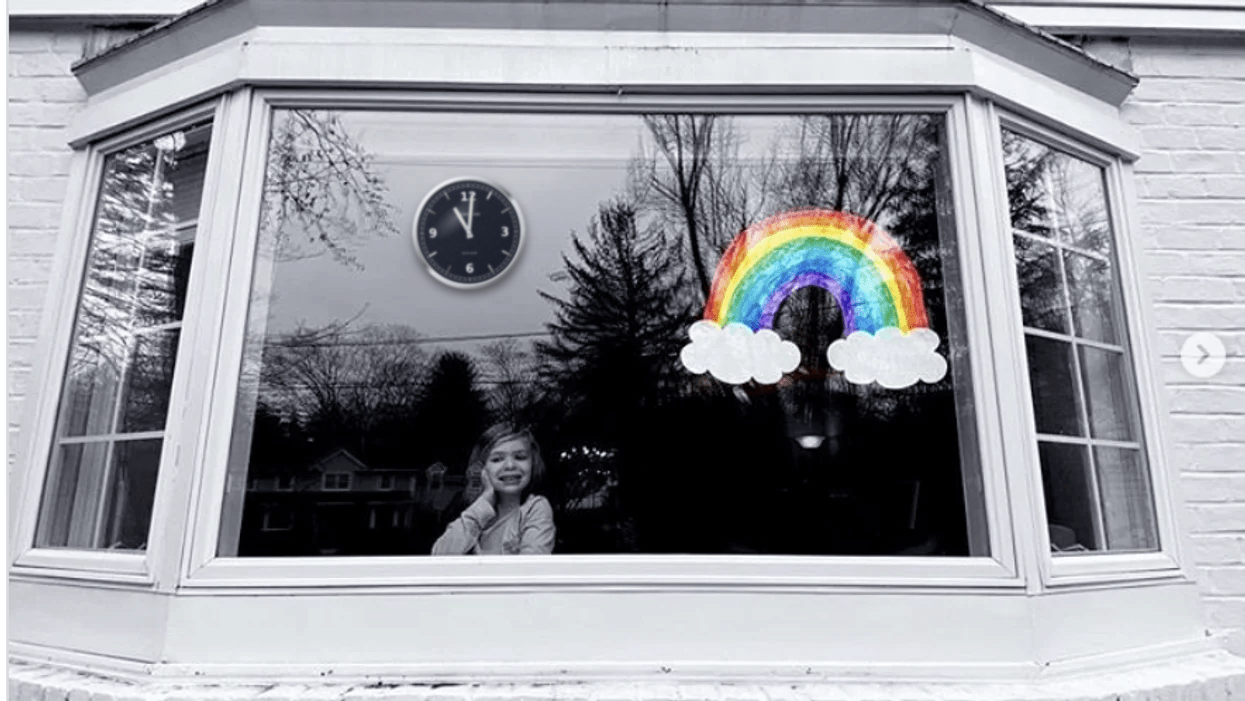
11:01
